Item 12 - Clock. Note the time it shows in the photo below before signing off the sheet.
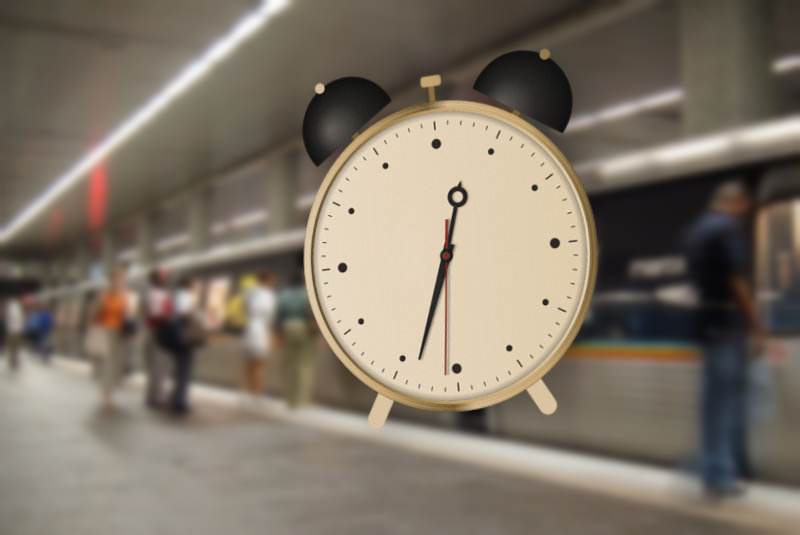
12:33:31
